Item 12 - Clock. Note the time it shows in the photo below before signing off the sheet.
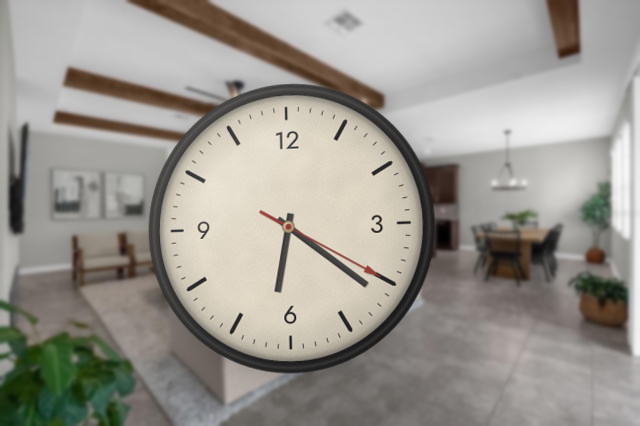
6:21:20
